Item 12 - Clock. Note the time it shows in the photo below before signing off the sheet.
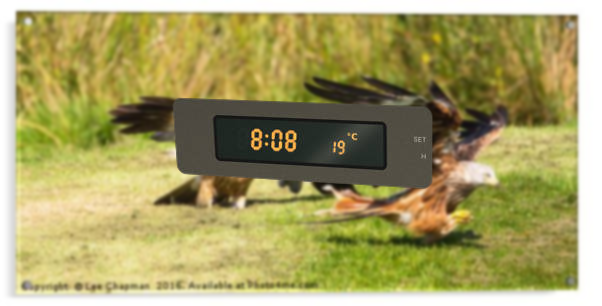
8:08
